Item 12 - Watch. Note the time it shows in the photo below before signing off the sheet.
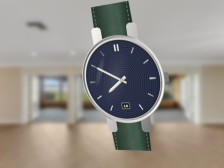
7:50
